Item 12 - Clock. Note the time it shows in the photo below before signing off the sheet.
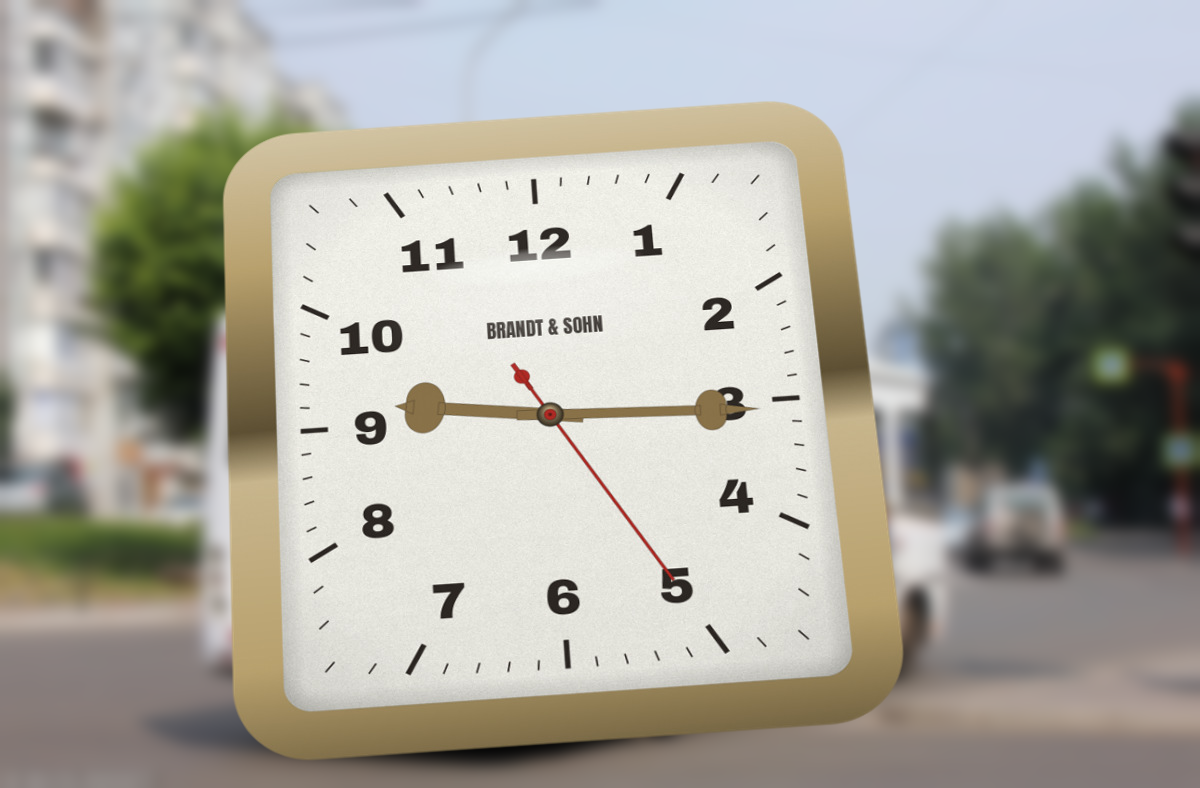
9:15:25
